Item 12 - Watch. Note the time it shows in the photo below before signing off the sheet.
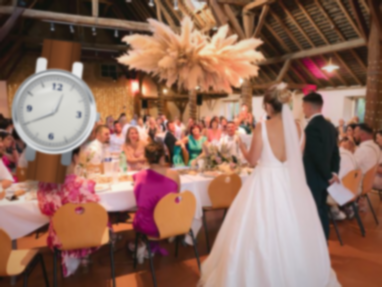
12:40
